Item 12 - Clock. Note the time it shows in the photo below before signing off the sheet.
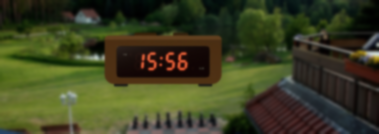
15:56
